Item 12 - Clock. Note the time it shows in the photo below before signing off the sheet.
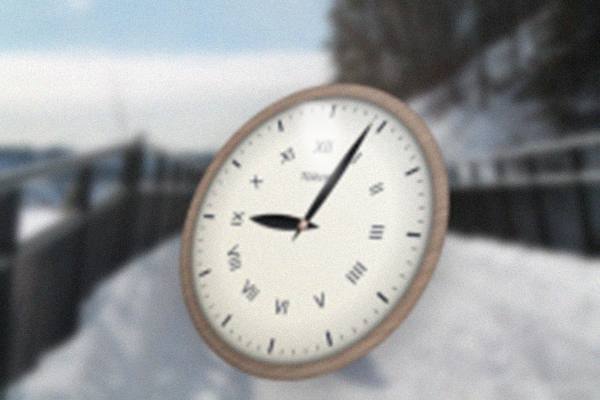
9:04
